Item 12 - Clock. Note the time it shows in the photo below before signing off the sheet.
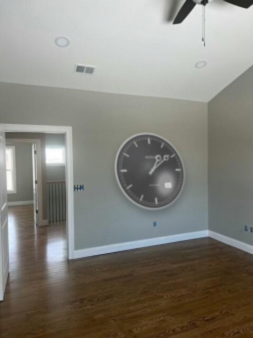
1:09
